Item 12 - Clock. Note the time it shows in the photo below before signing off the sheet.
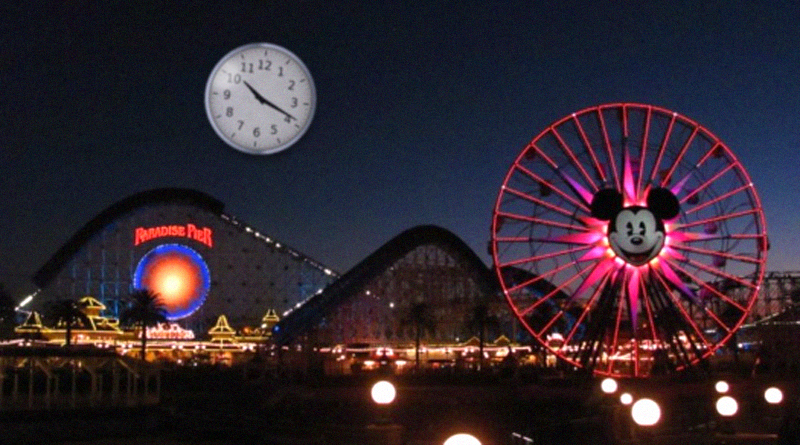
10:19
